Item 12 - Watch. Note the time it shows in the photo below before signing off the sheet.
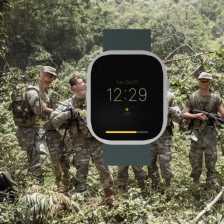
12:29
